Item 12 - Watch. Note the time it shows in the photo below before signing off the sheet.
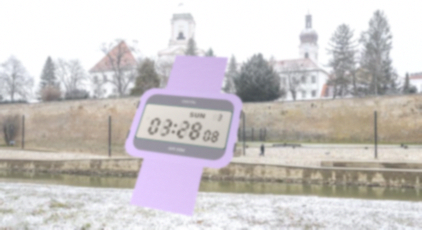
3:28:08
